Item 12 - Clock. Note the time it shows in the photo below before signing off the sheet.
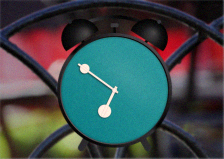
6:51
